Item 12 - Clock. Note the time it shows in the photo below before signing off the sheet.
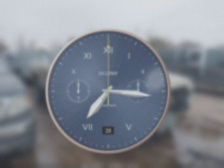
7:16
